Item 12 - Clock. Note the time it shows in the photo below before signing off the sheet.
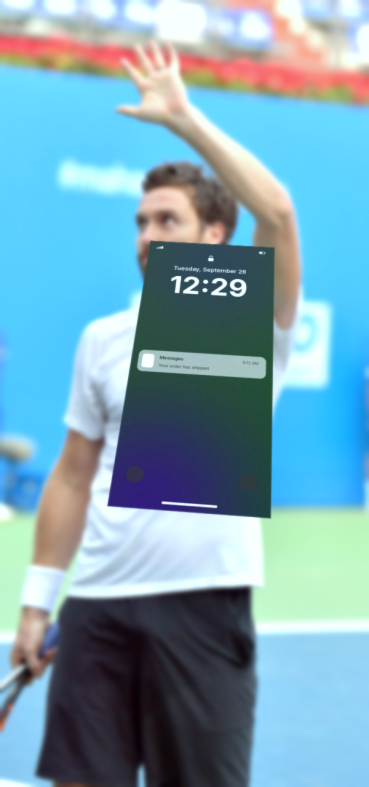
12:29
